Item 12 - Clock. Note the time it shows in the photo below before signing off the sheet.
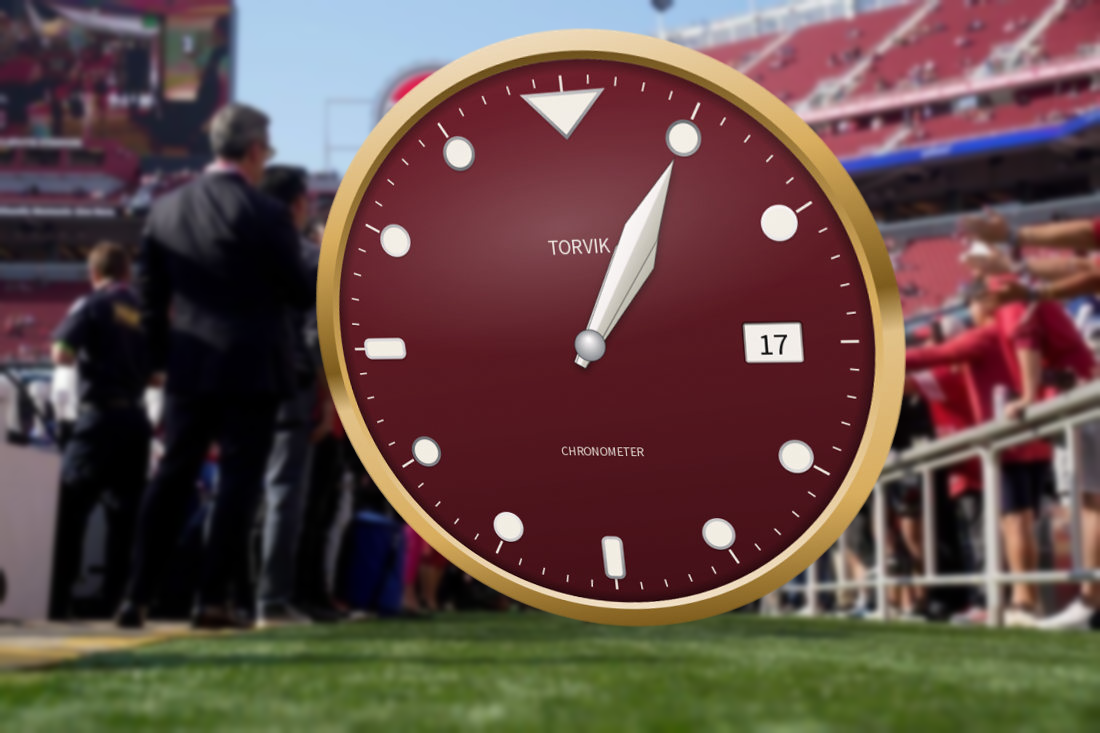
1:05
